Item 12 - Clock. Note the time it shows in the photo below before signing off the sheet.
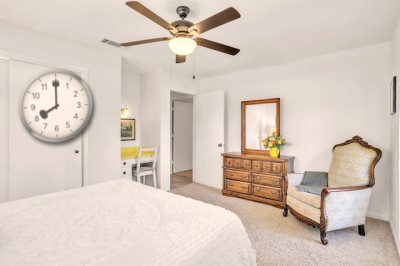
8:00
